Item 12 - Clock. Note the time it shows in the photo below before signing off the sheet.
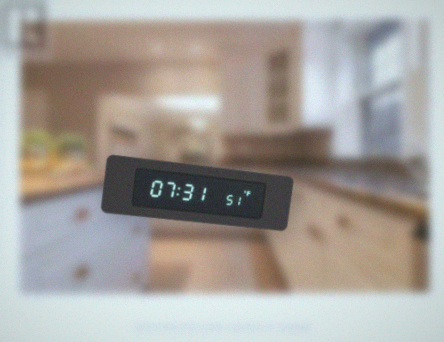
7:31
